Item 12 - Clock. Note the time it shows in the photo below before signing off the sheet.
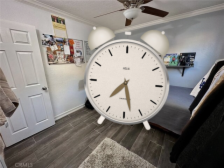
7:28
